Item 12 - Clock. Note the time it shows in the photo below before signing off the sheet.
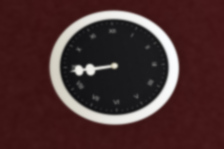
8:44
